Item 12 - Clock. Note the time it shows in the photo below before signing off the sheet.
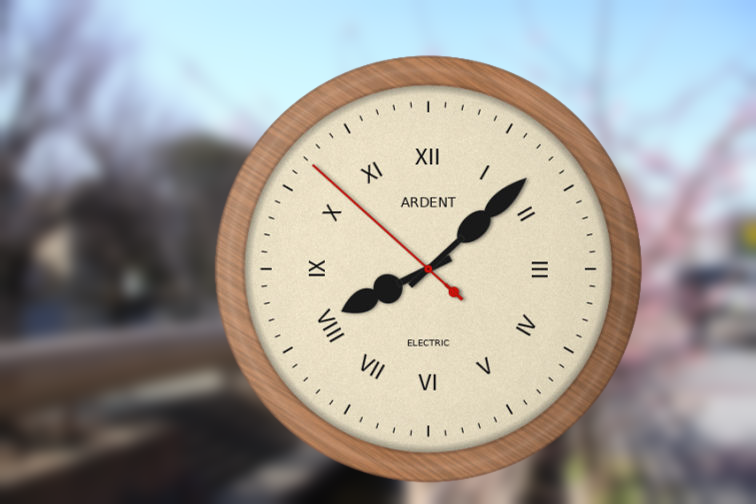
8:07:52
